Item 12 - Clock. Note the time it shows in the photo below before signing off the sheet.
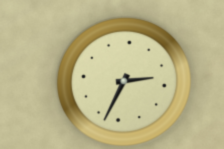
2:33
